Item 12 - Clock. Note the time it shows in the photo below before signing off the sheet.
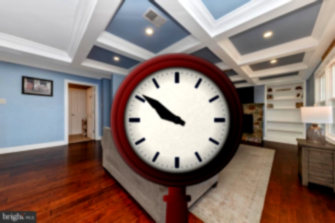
9:51
